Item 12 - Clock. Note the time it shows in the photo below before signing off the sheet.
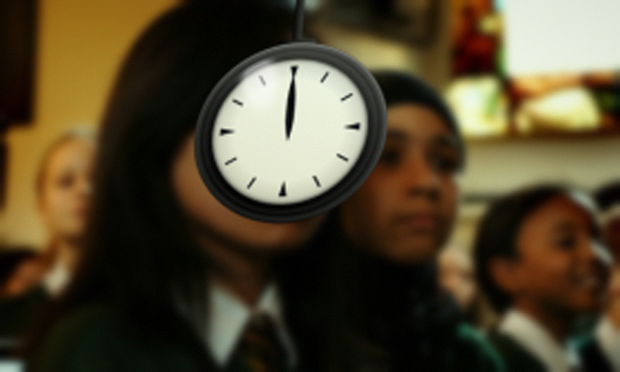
12:00
